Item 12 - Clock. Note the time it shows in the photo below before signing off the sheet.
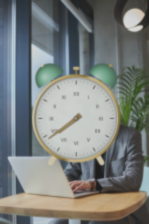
7:39
